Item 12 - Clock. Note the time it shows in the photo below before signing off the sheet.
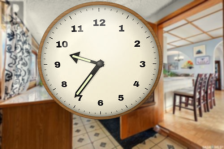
9:36
